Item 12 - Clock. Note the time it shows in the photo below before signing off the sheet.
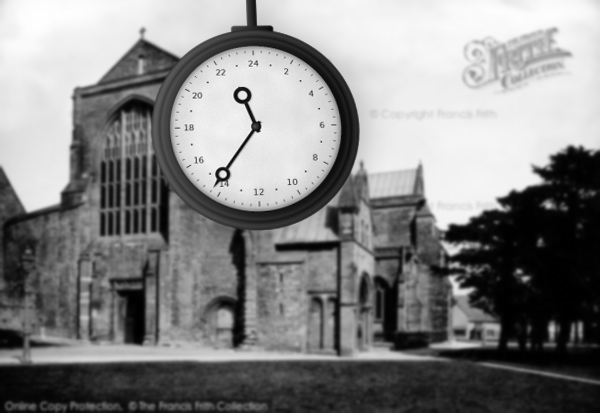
22:36
